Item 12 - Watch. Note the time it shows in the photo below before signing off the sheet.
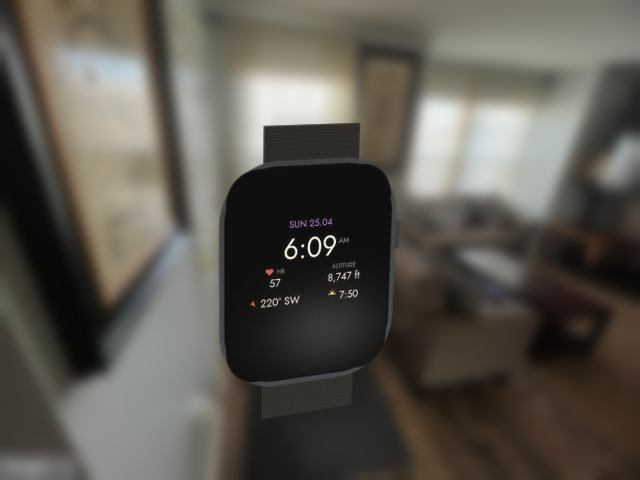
6:09
